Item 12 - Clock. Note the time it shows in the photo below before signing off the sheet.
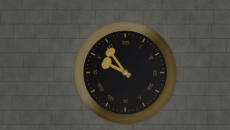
9:54
